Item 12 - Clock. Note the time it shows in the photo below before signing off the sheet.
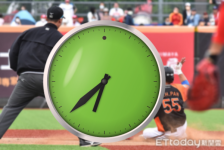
6:38
